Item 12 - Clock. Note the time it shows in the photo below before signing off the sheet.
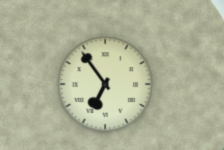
6:54
